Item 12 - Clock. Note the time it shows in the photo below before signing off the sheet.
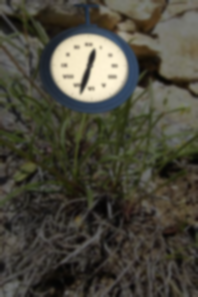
12:33
